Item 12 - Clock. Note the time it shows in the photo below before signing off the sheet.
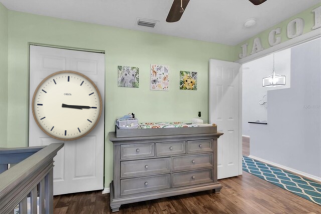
3:15
